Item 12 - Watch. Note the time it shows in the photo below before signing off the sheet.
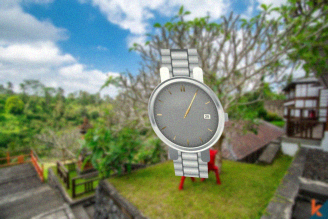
1:05
